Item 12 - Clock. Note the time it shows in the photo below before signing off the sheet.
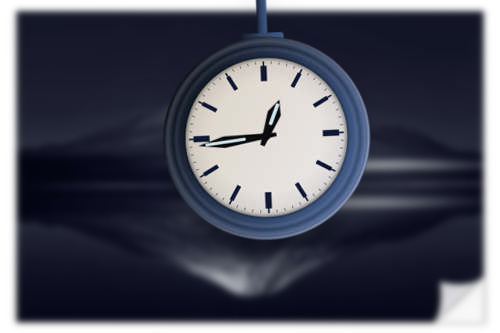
12:44
